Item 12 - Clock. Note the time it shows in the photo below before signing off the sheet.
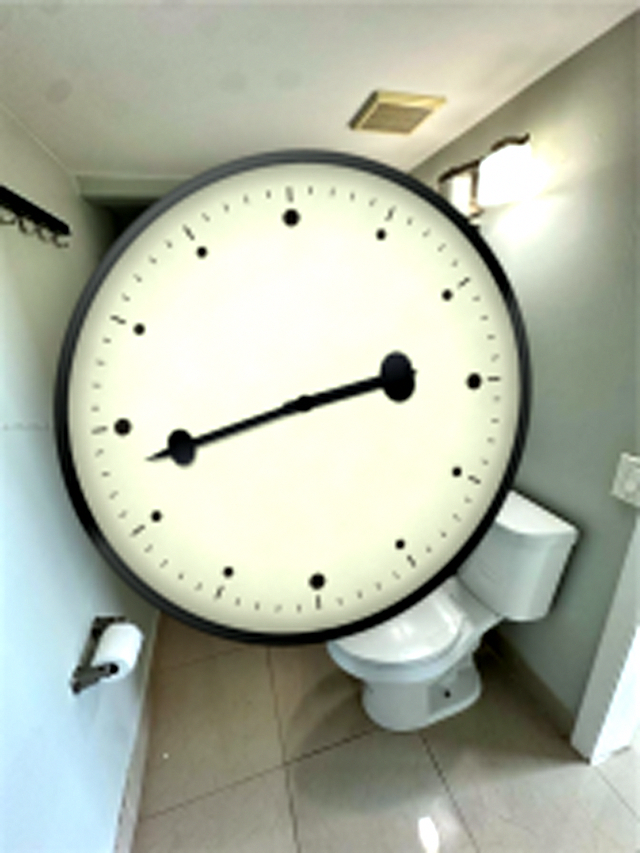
2:43
